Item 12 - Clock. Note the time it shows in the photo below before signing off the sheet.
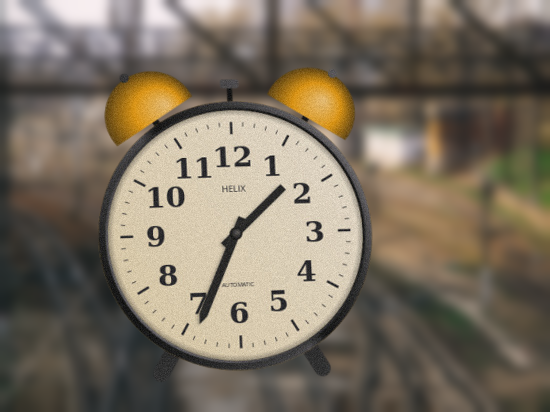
1:34
